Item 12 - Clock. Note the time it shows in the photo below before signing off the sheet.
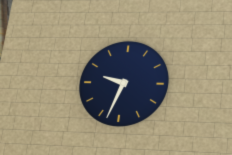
9:33
